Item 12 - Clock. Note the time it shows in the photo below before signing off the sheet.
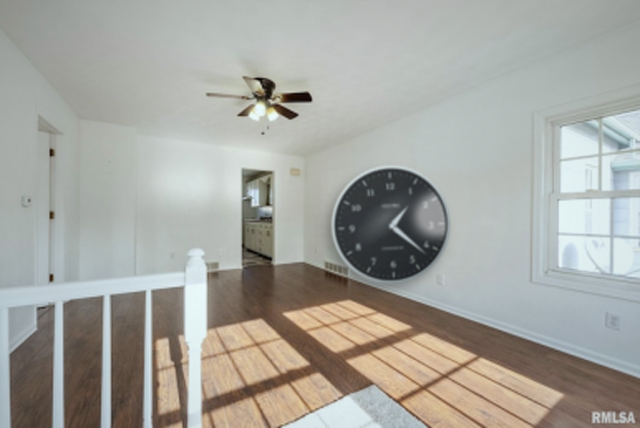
1:22
